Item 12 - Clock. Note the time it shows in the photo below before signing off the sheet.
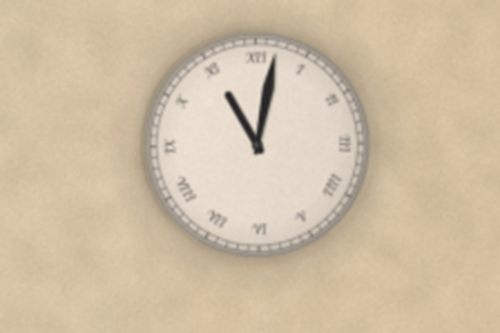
11:02
